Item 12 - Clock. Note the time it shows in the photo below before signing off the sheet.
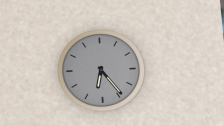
6:24
